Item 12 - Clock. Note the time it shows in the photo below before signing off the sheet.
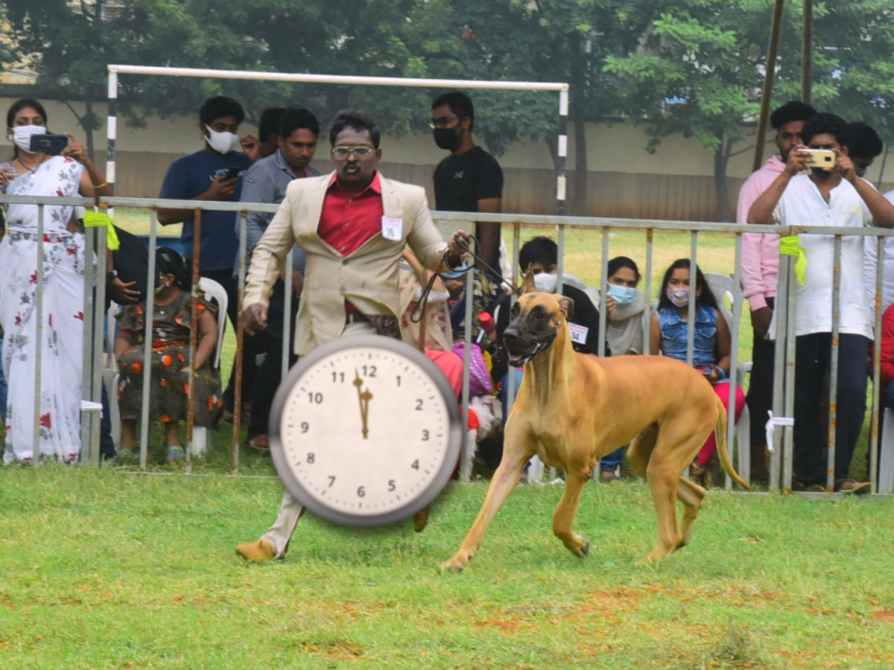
11:58
